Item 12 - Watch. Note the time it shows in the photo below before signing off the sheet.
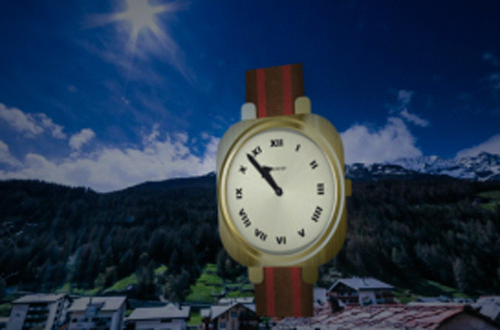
10:53
